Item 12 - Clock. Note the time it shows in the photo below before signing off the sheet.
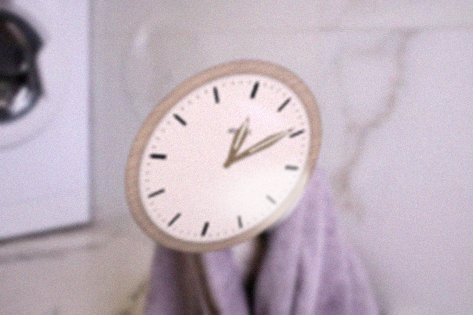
12:09
